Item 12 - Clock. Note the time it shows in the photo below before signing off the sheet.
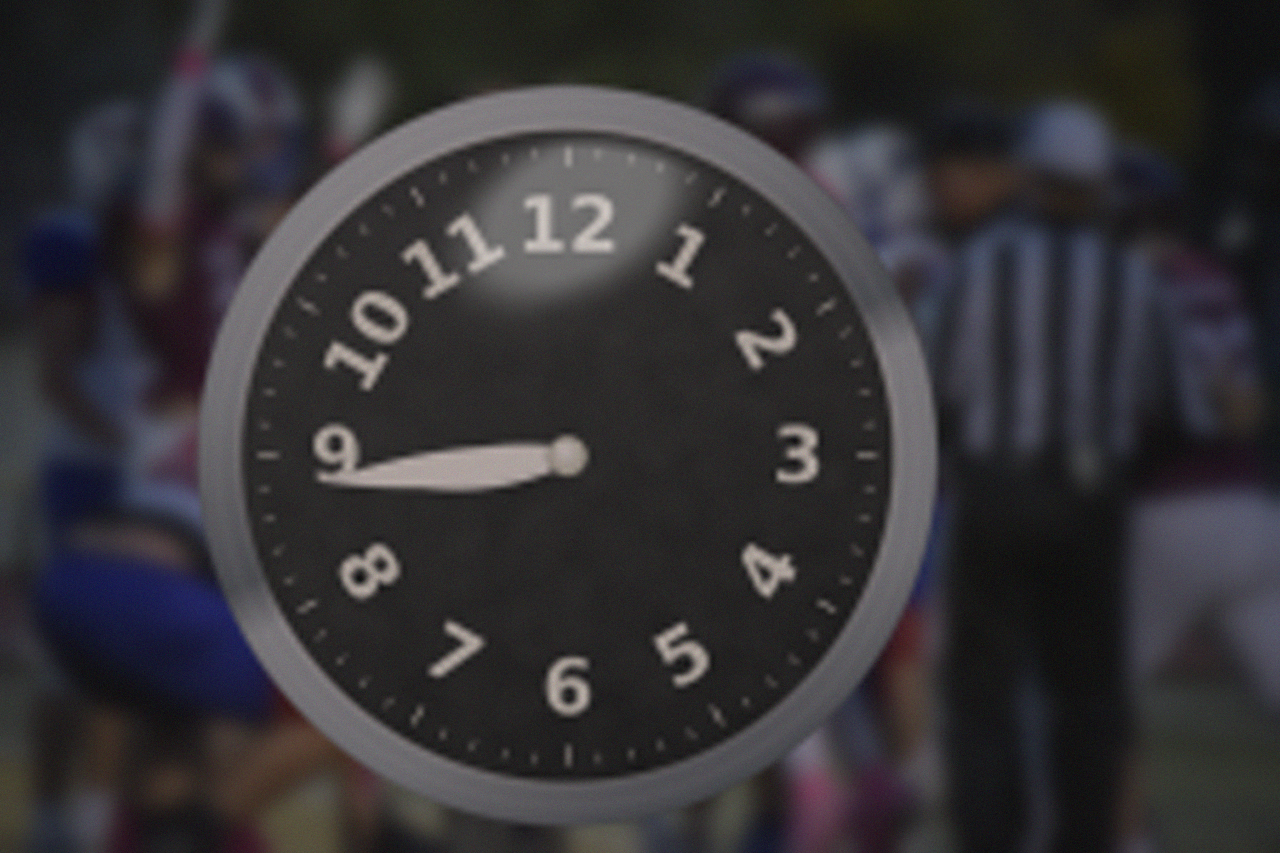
8:44
